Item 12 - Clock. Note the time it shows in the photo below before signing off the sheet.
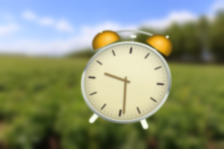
9:29
